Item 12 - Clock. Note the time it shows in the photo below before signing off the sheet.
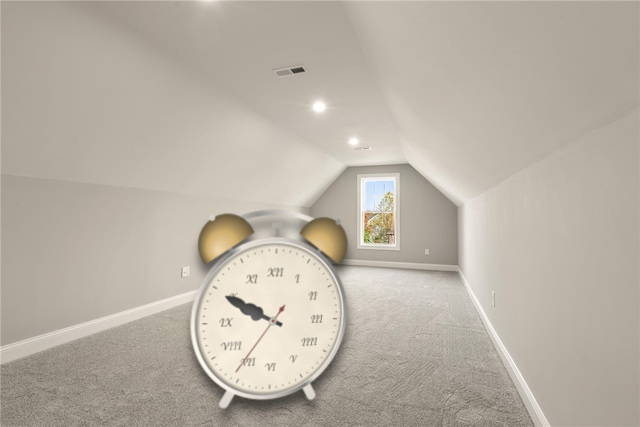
9:49:36
